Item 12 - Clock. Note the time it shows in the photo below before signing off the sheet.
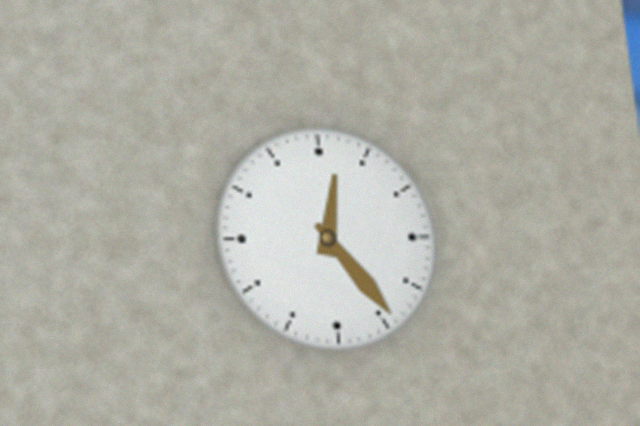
12:24
